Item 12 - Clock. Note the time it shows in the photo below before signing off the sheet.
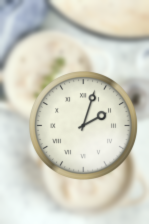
2:03
